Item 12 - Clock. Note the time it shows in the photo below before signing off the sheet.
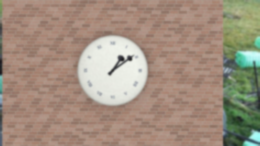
1:09
